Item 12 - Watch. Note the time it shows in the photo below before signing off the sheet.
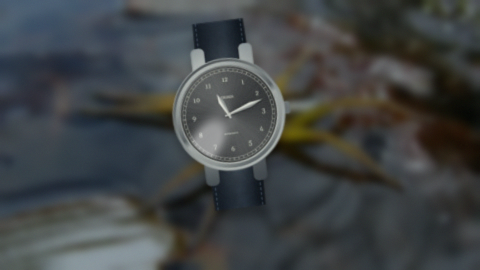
11:12
